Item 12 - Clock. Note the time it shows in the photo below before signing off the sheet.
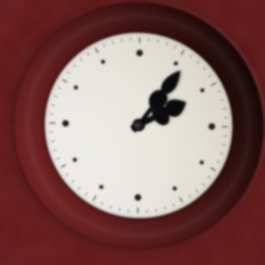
2:06
